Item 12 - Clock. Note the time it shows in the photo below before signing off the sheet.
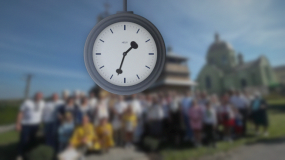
1:33
